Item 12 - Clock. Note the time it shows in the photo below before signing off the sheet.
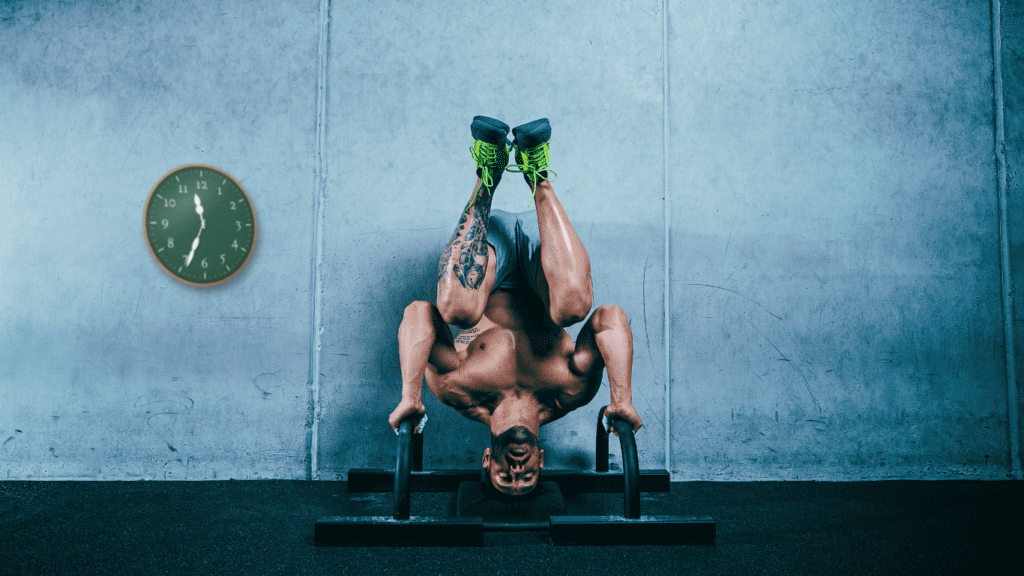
11:34
